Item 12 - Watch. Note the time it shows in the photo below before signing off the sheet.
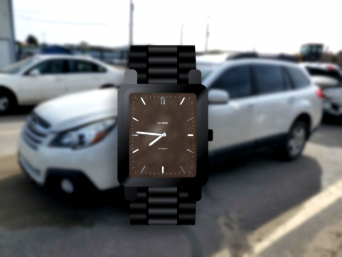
7:46
